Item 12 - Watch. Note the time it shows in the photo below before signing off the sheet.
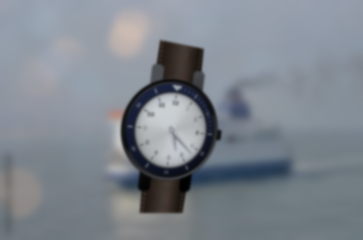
5:22
